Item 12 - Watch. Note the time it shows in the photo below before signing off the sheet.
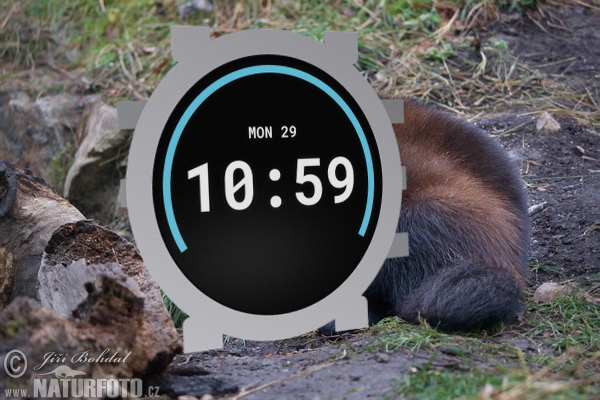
10:59
